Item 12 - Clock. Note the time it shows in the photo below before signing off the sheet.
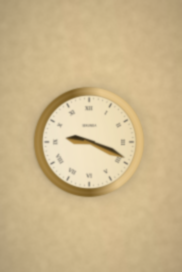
9:19
